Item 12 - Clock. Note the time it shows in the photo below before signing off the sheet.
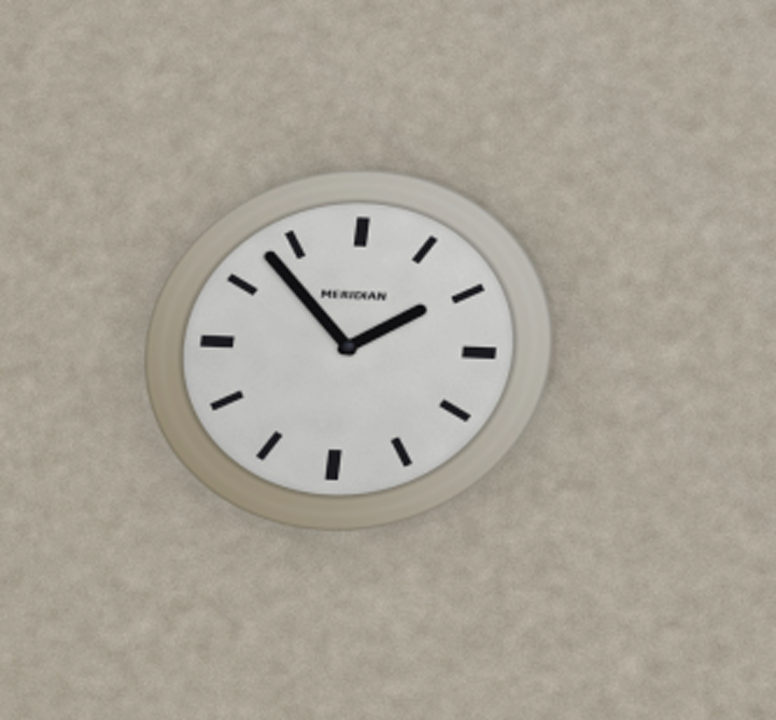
1:53
